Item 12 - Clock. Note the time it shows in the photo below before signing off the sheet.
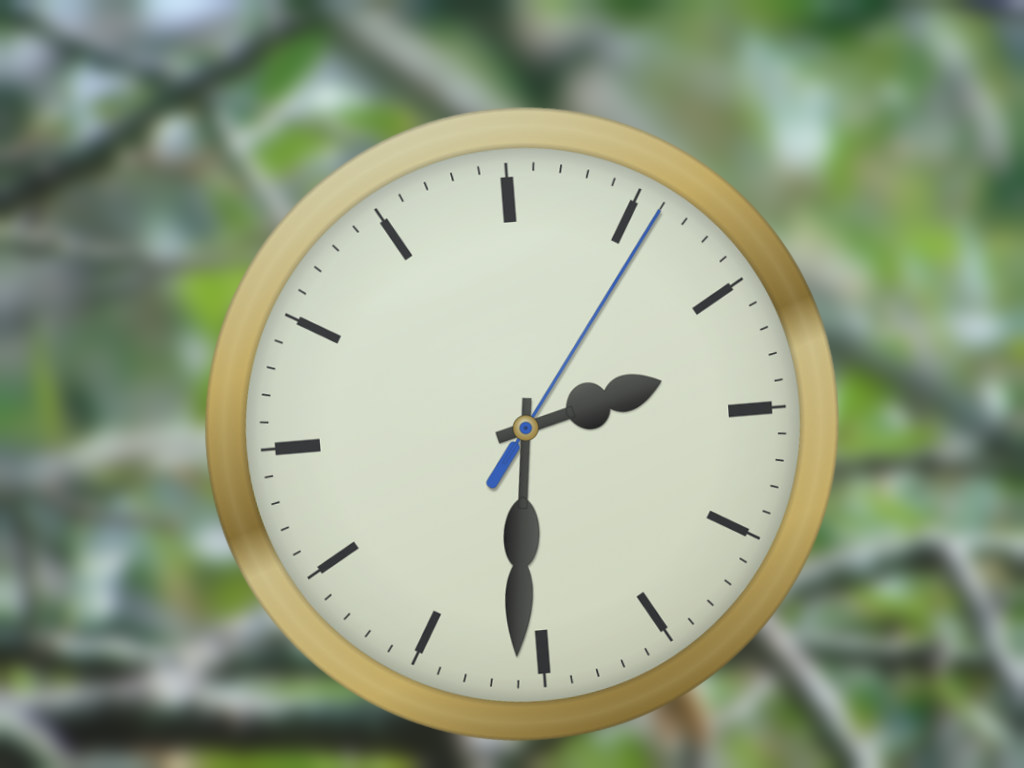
2:31:06
